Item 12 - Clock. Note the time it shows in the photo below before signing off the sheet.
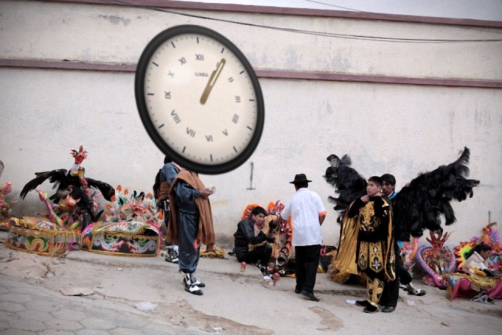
1:06
